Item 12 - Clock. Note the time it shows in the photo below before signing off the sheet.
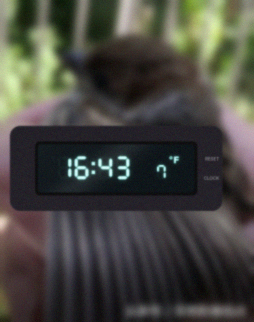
16:43
